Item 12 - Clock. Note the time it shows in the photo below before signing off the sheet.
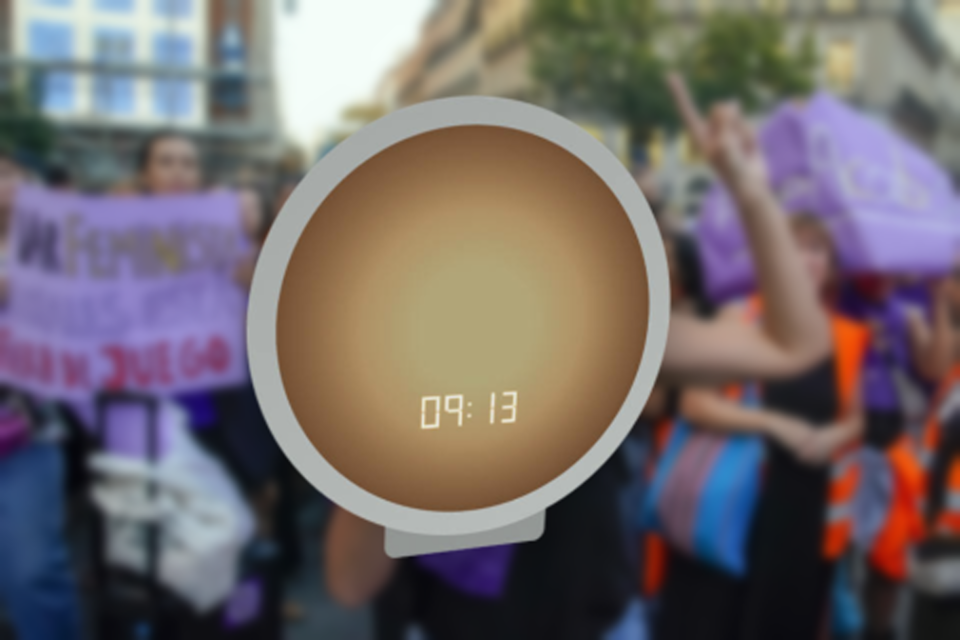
9:13
